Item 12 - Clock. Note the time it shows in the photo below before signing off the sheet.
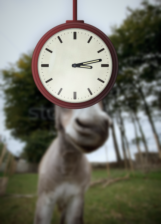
3:13
